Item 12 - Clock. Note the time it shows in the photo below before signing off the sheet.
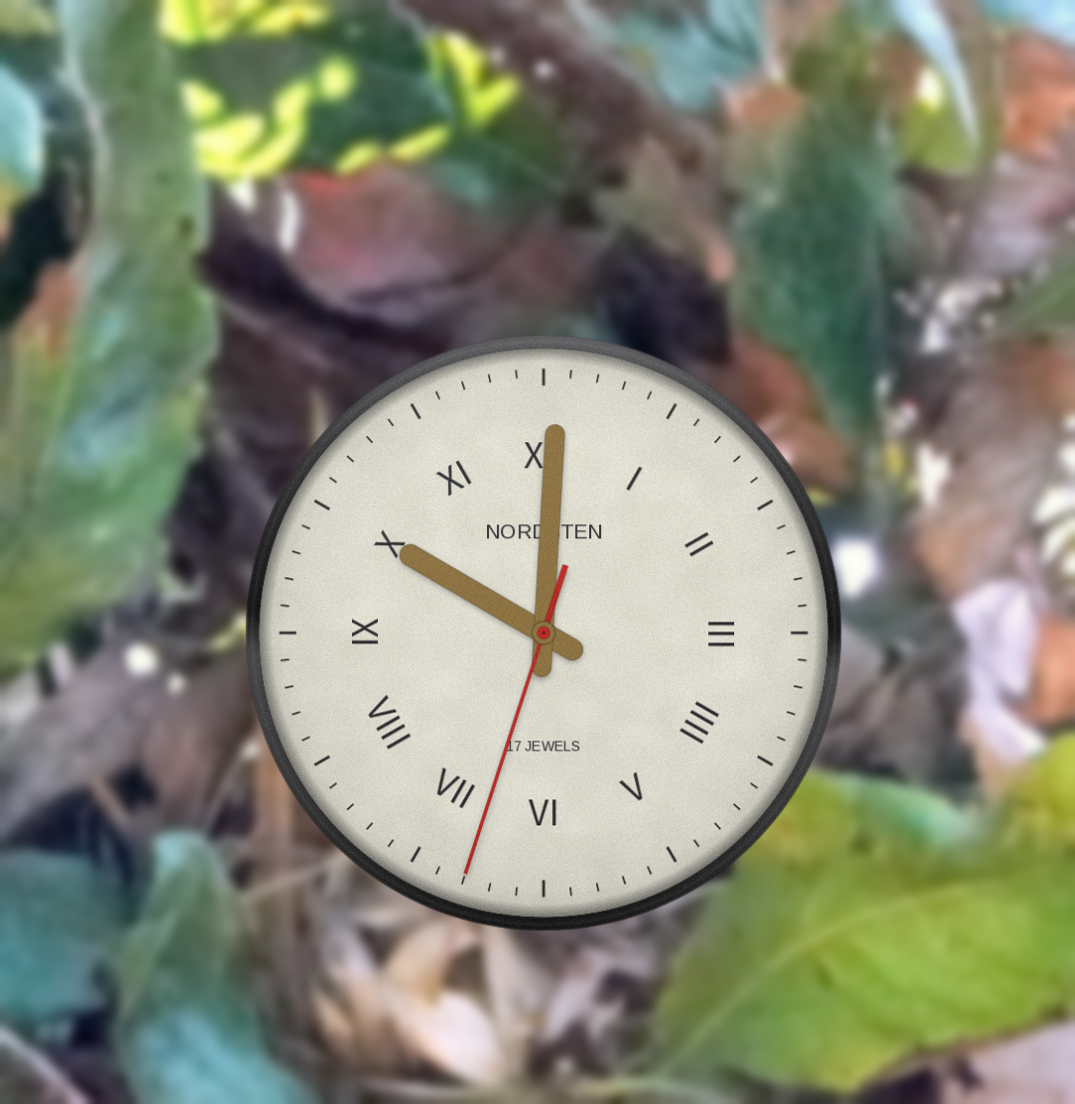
10:00:33
